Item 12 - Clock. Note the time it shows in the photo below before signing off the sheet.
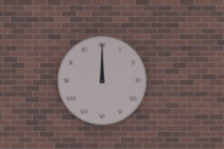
12:00
